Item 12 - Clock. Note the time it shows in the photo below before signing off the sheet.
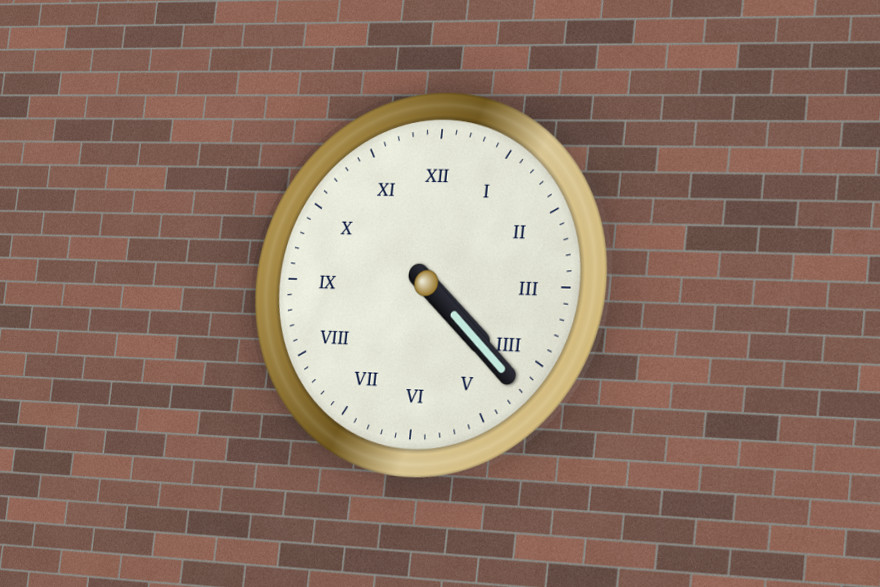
4:22
